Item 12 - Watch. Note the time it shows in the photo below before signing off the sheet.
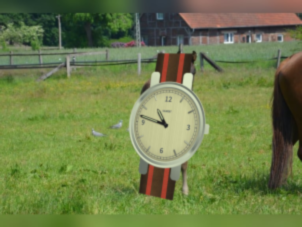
10:47
